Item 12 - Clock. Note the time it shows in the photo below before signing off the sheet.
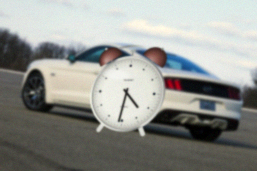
4:31
